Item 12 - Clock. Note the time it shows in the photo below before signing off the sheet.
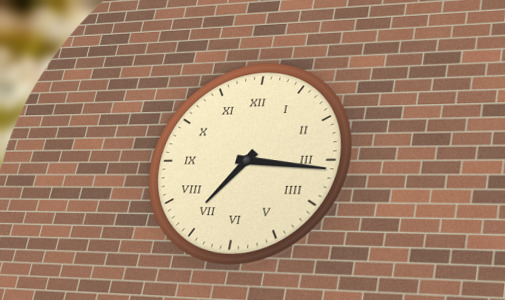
7:16
